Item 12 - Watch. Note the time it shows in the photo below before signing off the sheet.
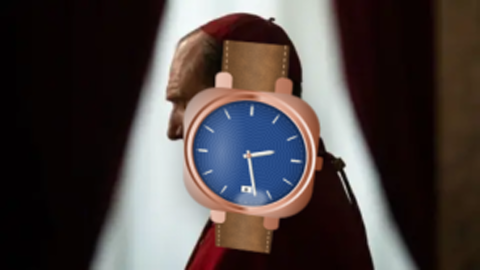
2:28
